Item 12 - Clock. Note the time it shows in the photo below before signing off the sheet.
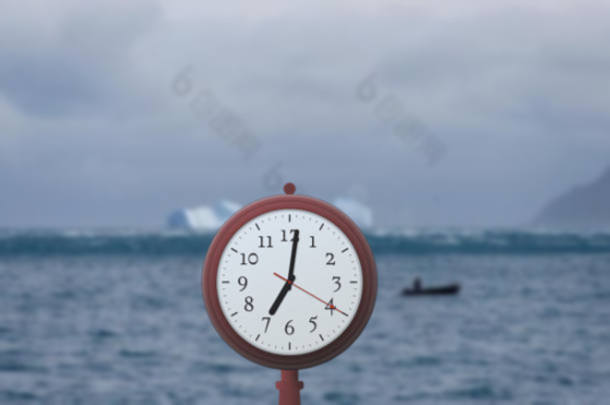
7:01:20
